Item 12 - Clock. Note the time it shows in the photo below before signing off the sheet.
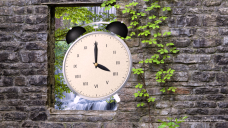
4:00
